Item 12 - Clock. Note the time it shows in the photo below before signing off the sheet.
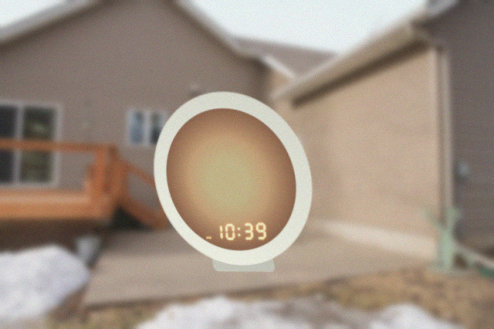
10:39
